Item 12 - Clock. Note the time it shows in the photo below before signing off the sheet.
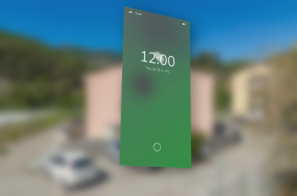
12:00
